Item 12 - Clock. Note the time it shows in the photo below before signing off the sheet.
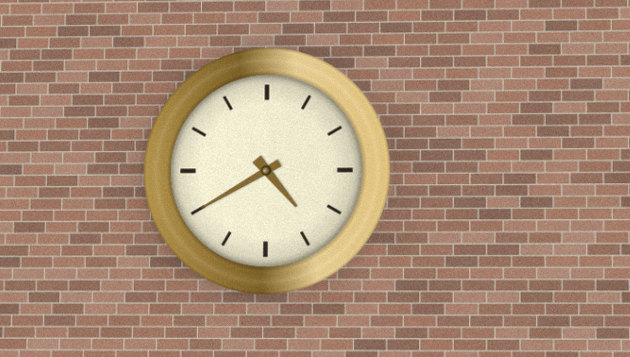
4:40
